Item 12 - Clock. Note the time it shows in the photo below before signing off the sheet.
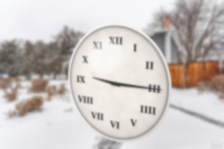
9:15
